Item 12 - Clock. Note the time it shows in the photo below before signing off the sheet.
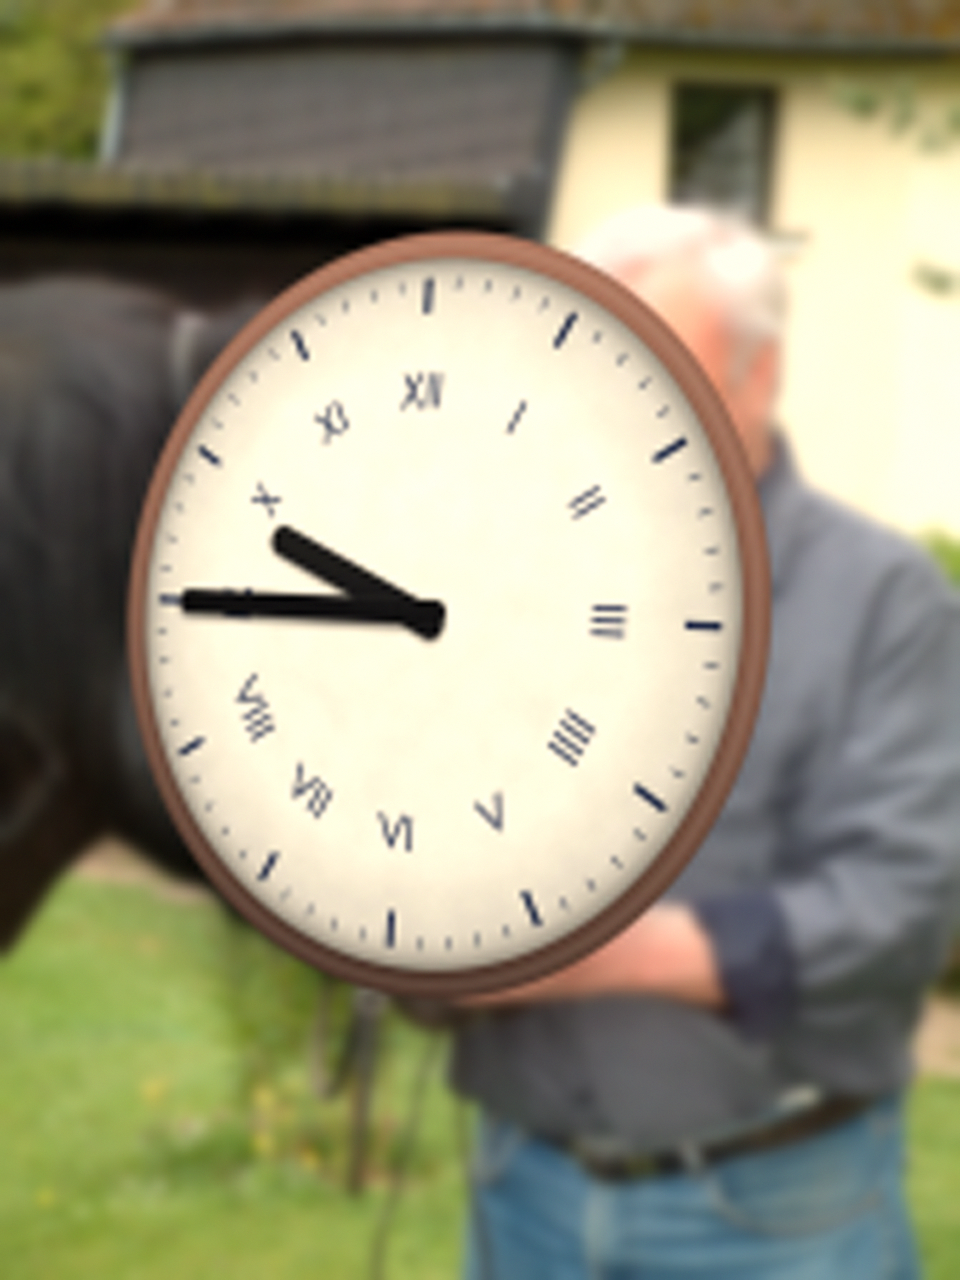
9:45
